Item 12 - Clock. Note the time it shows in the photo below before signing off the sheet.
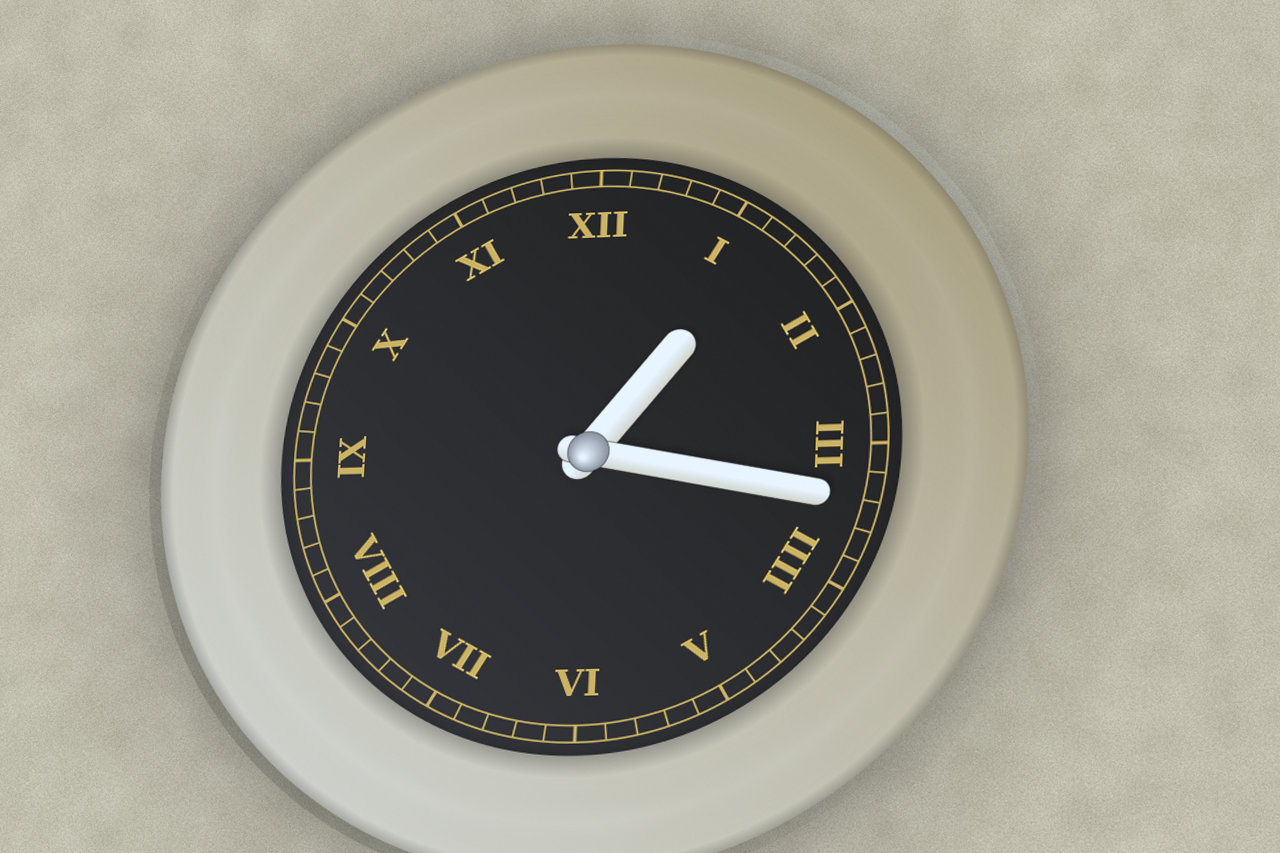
1:17
